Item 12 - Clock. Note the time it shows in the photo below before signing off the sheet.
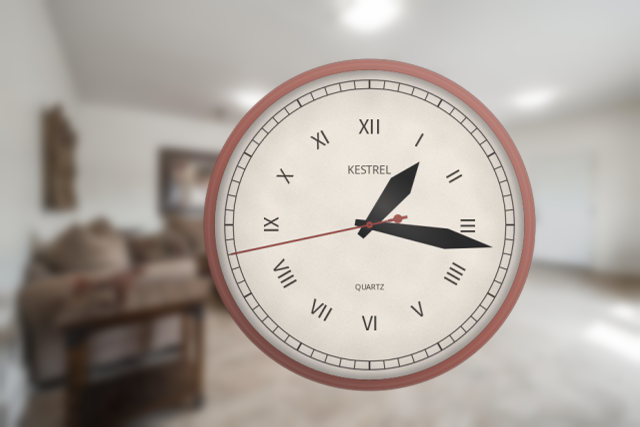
1:16:43
